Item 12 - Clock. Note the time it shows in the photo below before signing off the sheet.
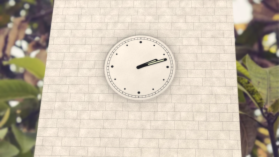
2:12
